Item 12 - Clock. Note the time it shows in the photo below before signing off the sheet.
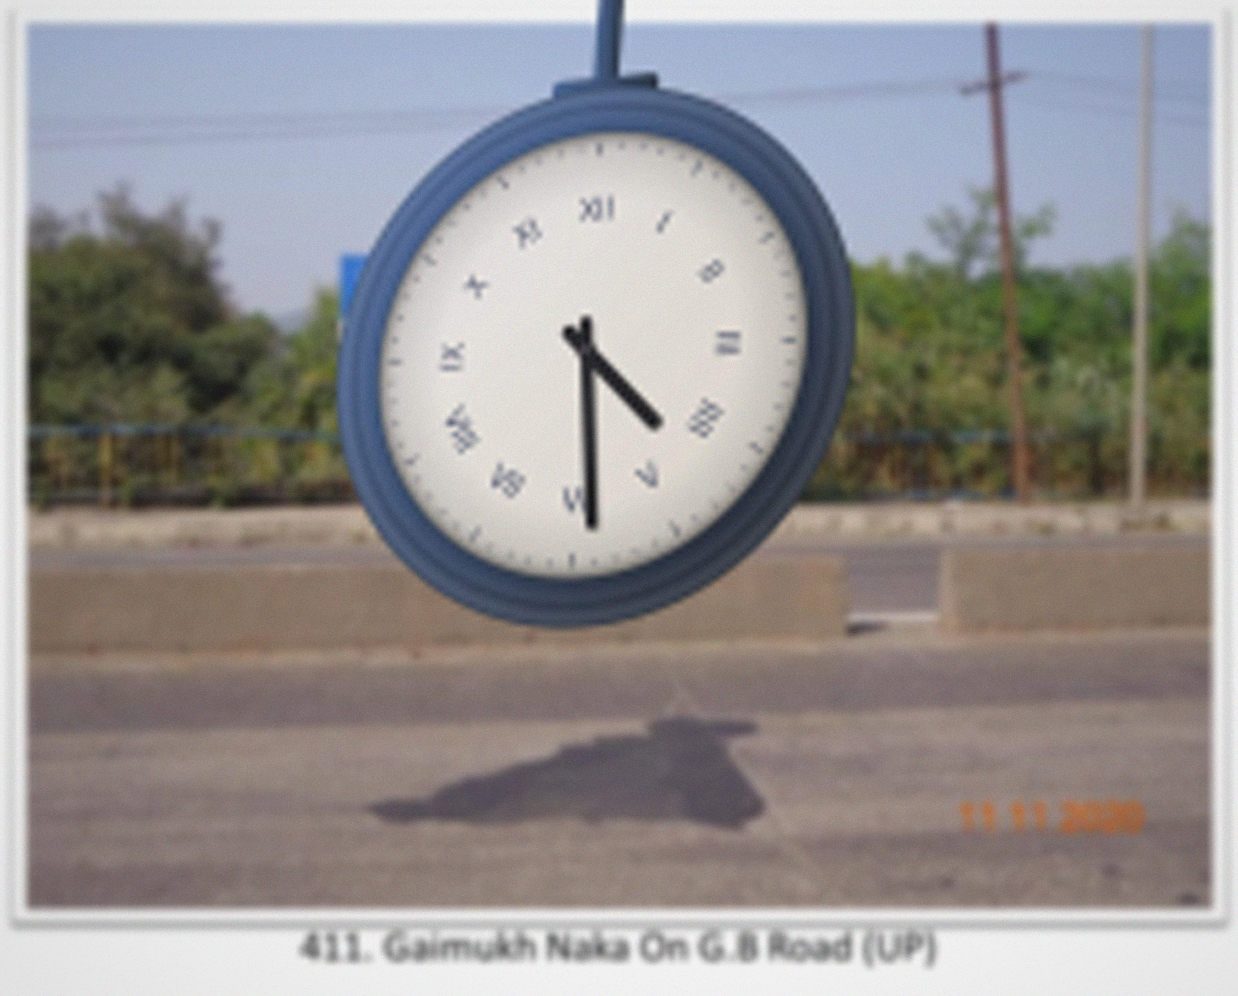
4:29
